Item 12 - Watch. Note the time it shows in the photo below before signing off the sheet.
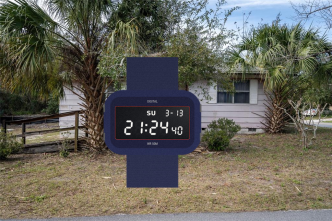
21:24:40
